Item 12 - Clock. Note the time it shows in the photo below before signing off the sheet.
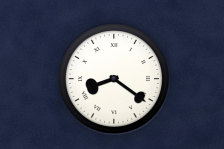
8:21
